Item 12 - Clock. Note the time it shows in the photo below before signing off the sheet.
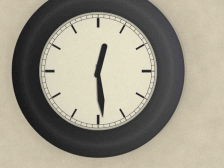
12:29
